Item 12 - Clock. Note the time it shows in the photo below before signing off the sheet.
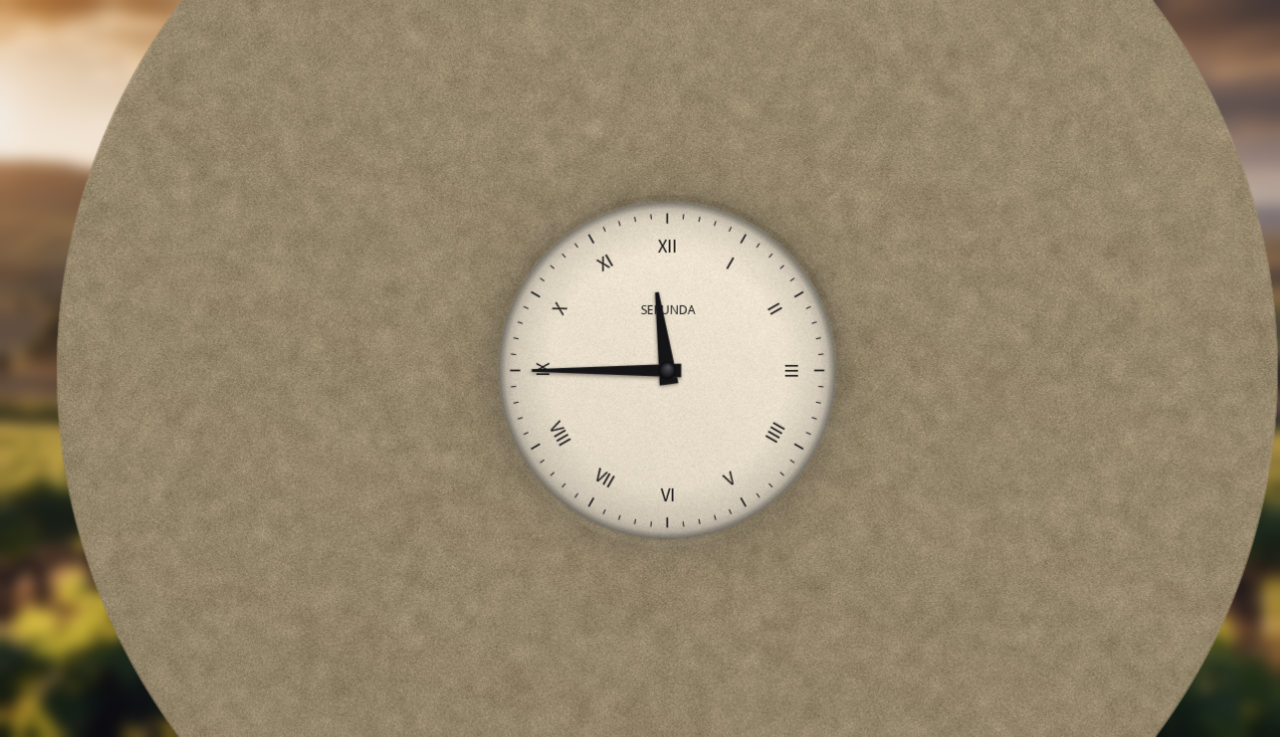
11:45
